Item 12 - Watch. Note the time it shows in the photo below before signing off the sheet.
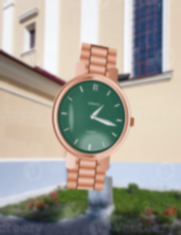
1:17
